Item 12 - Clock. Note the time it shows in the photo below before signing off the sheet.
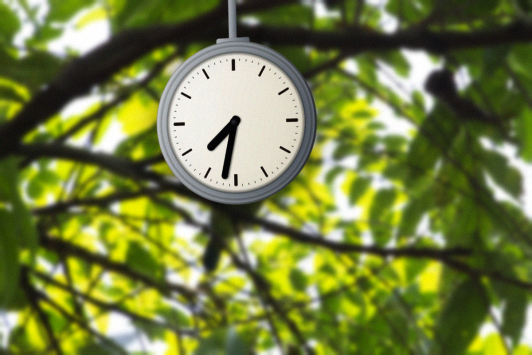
7:32
